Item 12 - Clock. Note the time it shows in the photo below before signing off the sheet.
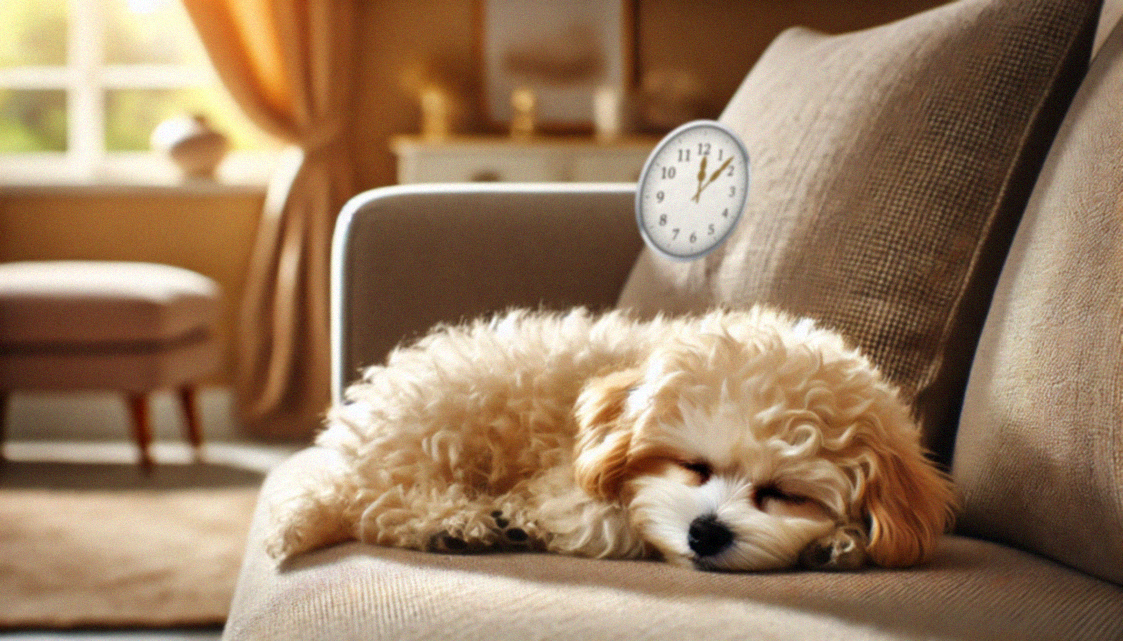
12:08
